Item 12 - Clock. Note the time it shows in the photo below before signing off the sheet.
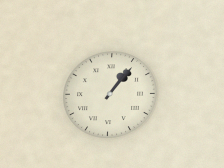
1:06
